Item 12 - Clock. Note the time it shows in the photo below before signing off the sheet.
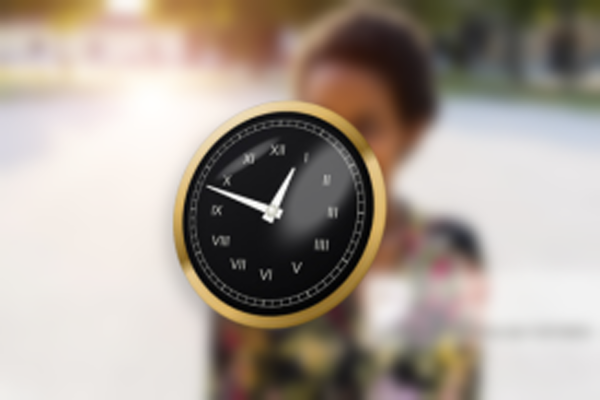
12:48
